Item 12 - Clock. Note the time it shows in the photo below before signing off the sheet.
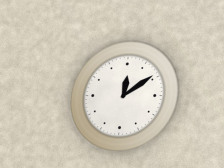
12:09
